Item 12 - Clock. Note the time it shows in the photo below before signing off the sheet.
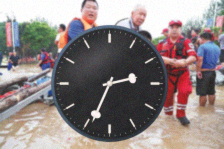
2:34
